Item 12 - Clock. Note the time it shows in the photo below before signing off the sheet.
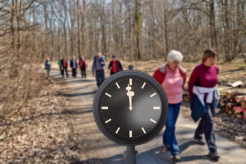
11:59
